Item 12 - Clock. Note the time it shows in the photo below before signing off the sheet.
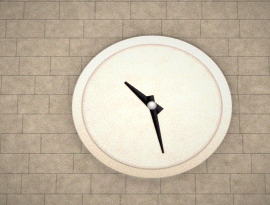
10:28
